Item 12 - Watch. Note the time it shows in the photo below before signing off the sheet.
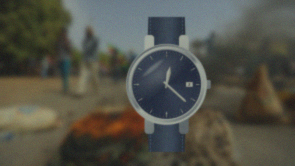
12:22
